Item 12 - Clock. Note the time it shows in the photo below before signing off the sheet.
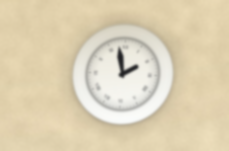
1:58
